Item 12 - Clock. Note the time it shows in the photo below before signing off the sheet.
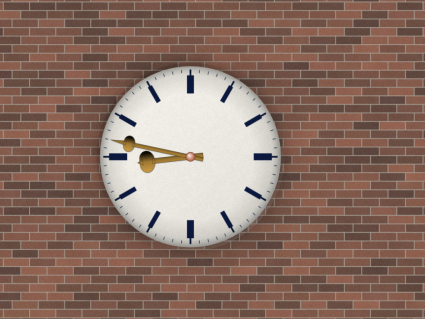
8:47
